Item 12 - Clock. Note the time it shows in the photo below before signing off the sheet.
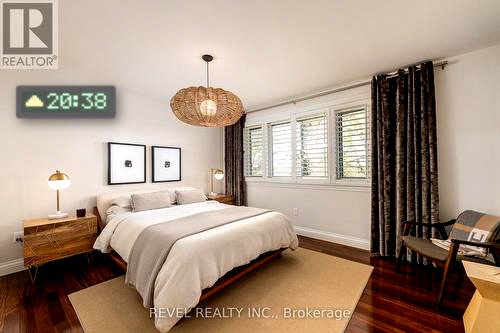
20:38
